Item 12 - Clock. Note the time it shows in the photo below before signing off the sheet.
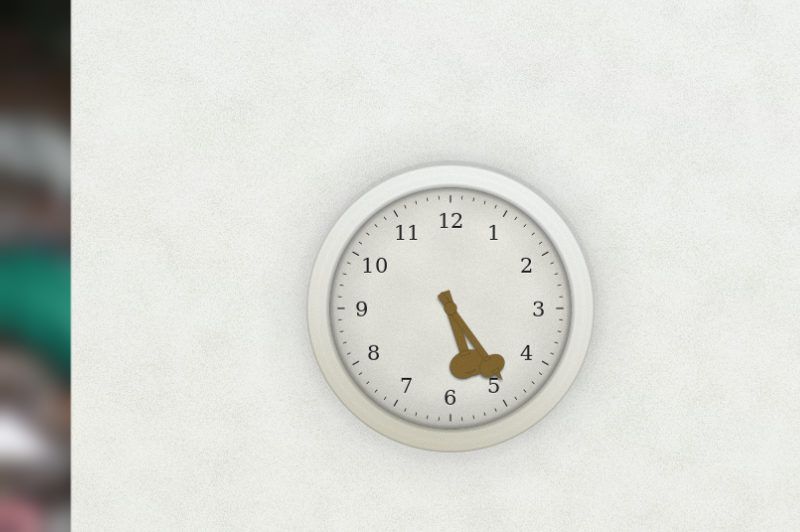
5:24
